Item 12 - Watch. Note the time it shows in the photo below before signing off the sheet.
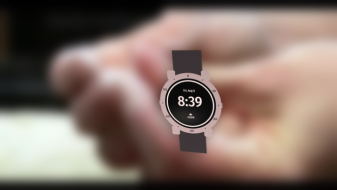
8:39
